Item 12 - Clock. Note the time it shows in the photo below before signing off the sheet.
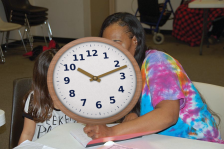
10:12
